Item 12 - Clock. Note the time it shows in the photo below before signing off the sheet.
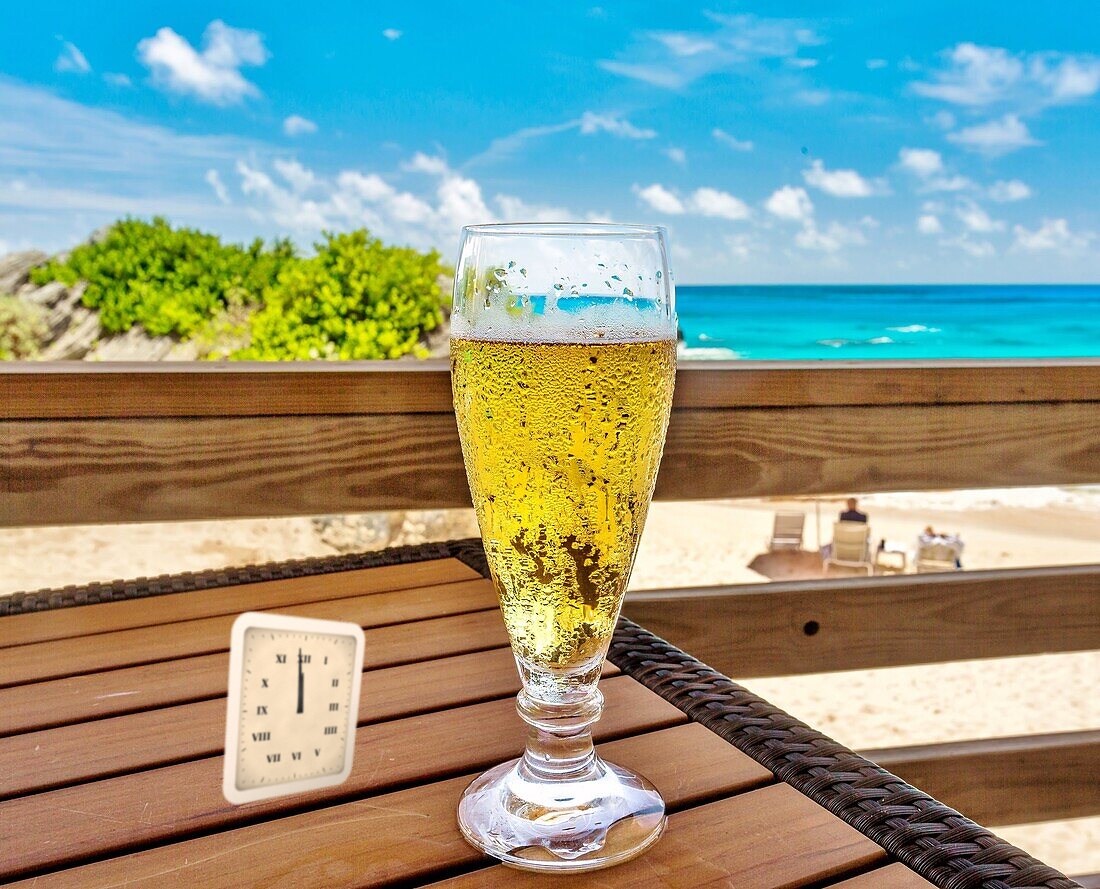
11:59
